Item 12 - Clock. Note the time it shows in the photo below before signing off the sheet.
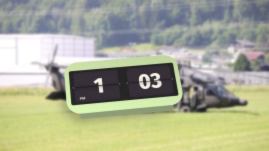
1:03
